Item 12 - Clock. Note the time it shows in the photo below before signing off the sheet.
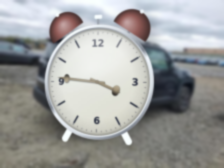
3:46
